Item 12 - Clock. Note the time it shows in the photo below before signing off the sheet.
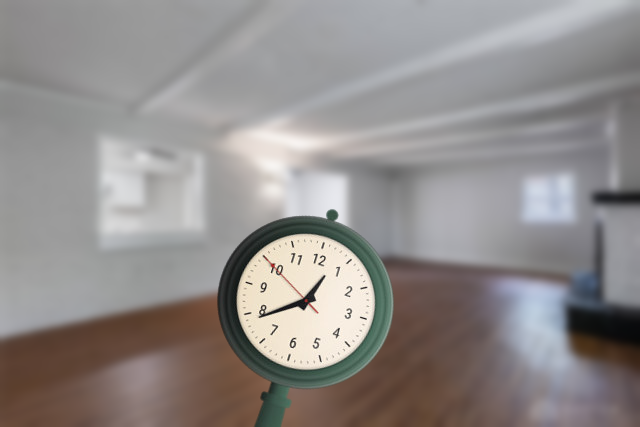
12:38:50
